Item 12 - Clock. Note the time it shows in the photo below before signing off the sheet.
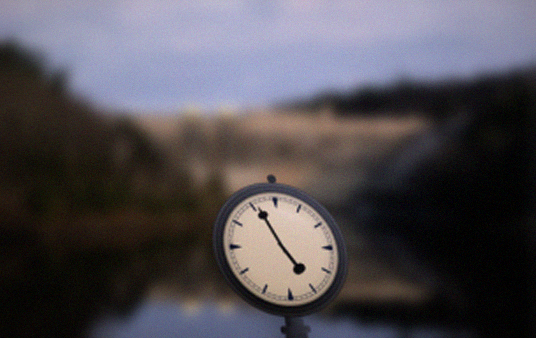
4:56
